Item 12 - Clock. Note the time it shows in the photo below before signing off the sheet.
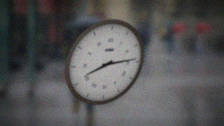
8:14
